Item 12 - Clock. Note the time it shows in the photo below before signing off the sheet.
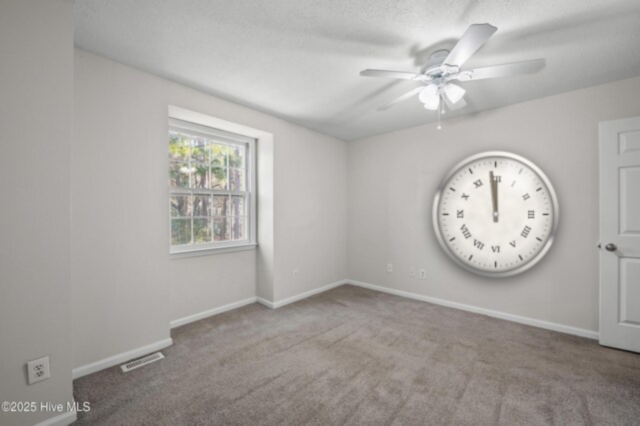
11:59
